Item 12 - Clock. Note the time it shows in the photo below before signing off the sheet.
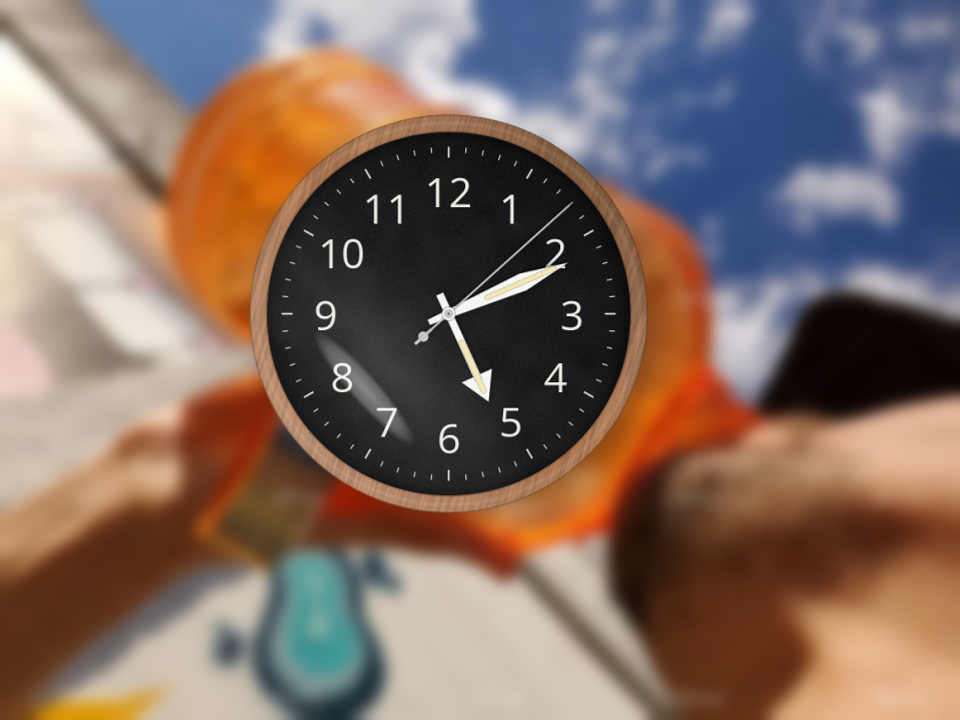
5:11:08
